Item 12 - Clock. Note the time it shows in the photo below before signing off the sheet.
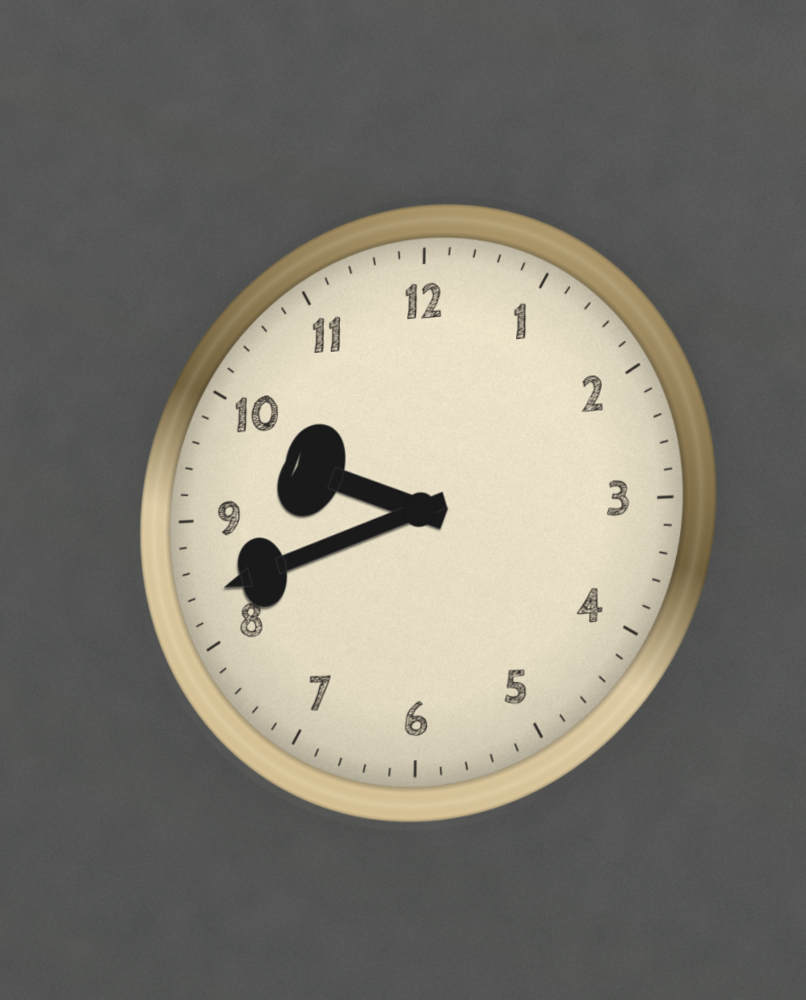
9:42
